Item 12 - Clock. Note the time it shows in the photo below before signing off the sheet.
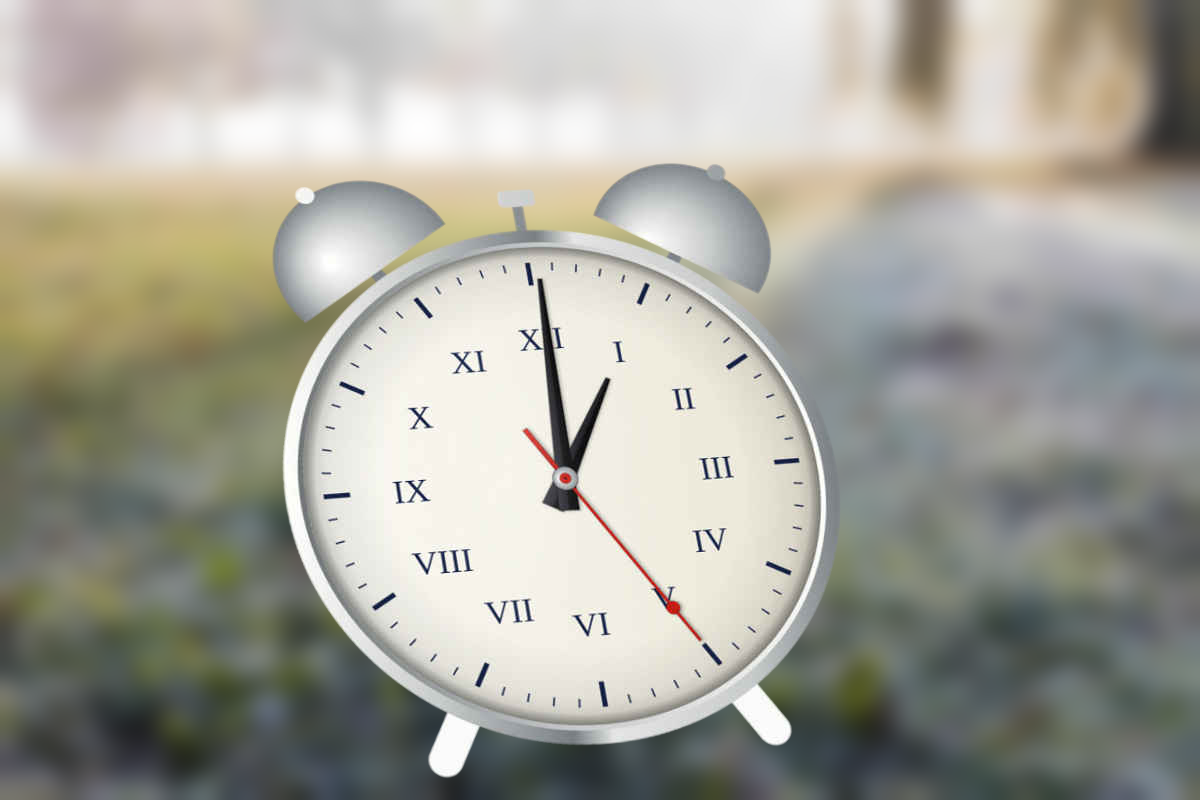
1:00:25
